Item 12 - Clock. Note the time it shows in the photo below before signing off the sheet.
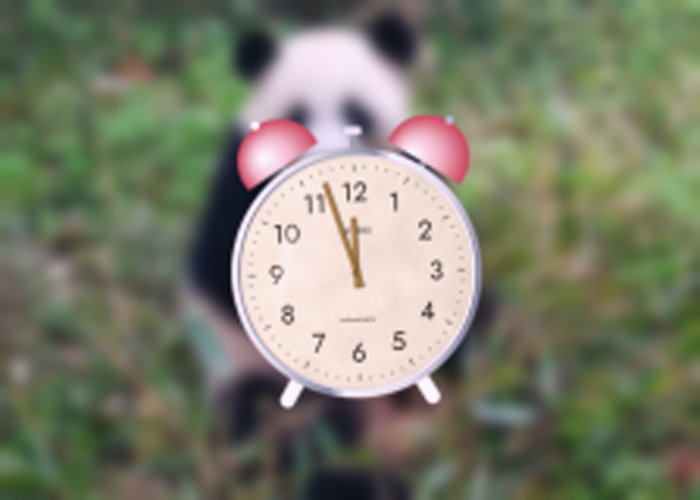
11:57
